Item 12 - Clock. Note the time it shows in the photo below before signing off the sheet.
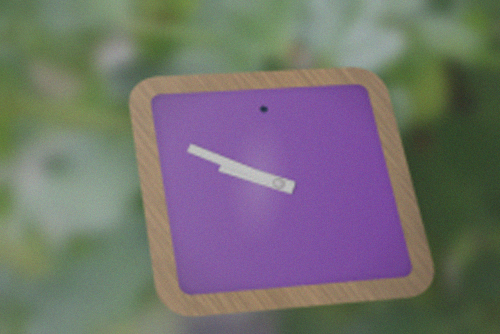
9:50
